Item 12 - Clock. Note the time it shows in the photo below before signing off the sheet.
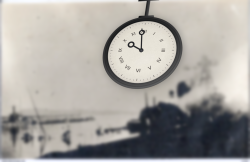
9:59
